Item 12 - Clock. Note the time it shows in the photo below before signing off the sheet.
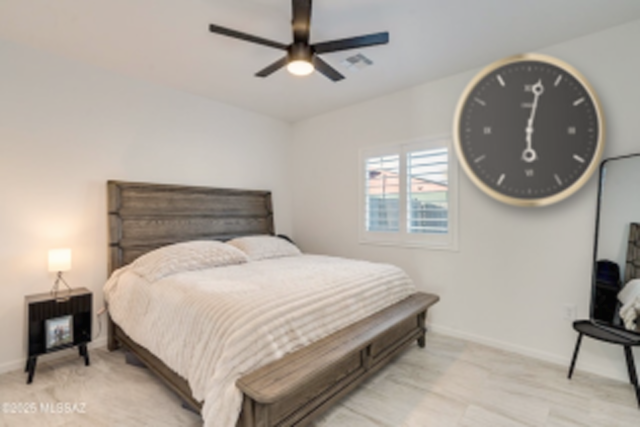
6:02
